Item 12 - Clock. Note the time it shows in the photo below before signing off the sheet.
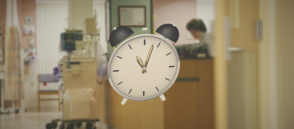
11:03
